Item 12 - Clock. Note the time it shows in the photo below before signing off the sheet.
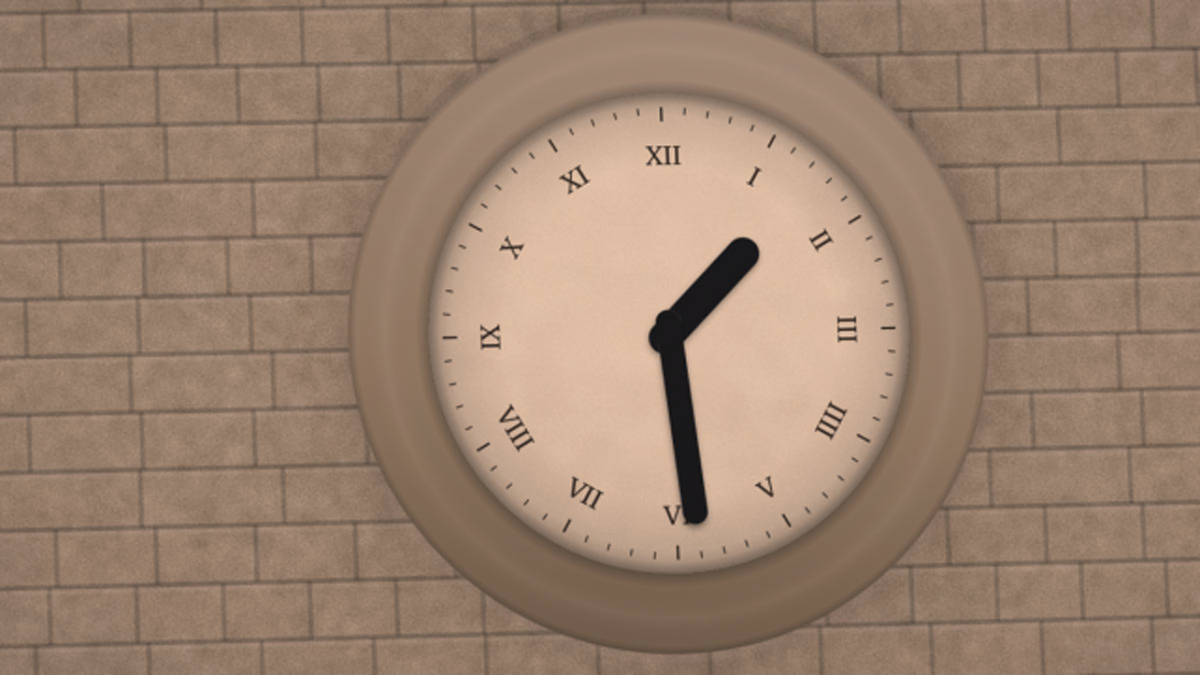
1:29
